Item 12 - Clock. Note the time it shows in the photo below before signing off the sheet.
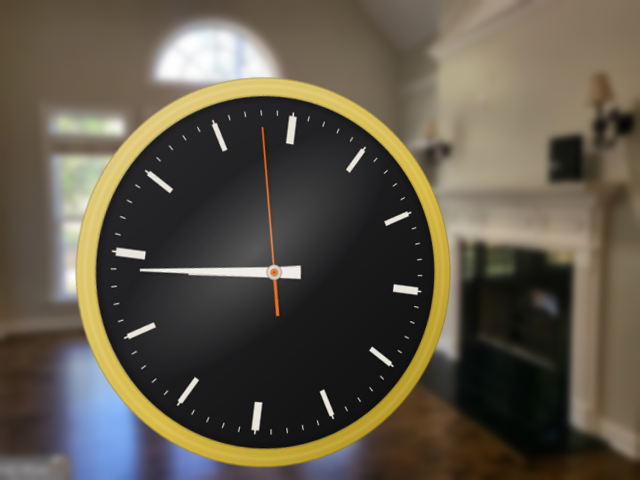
8:43:58
